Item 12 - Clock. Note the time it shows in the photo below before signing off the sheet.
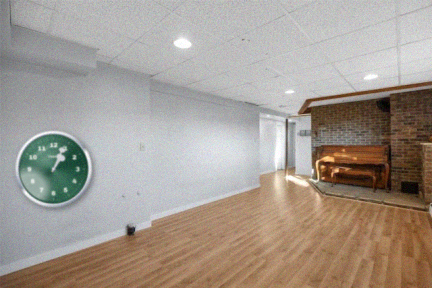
1:04
